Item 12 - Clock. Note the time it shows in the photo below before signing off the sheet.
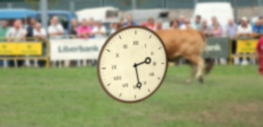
2:28
